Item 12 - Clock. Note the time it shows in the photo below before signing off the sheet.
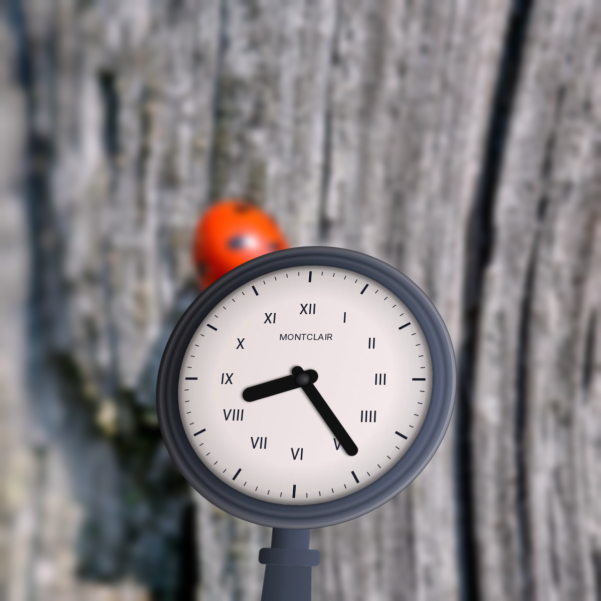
8:24
